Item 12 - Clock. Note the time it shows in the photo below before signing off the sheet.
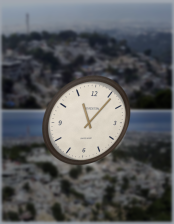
11:06
